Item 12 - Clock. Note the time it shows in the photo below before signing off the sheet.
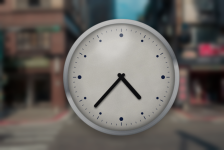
4:37
